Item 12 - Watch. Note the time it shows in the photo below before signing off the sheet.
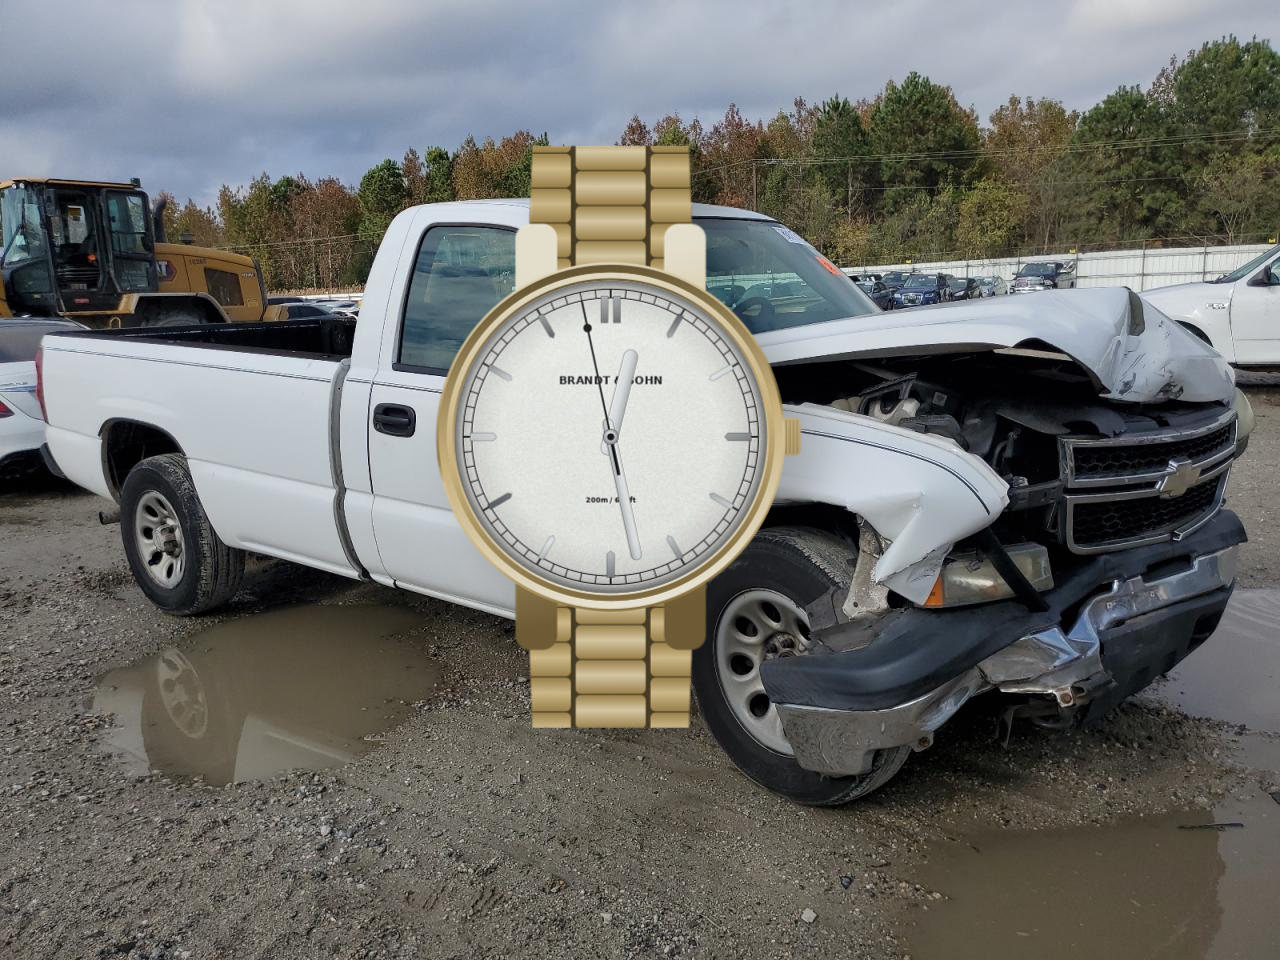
12:27:58
